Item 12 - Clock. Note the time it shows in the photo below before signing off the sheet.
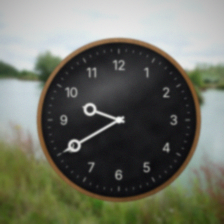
9:40
